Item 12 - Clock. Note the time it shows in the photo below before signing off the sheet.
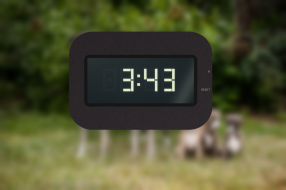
3:43
